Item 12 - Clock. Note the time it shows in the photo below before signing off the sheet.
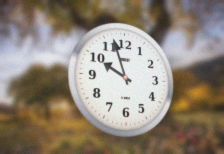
9:57
